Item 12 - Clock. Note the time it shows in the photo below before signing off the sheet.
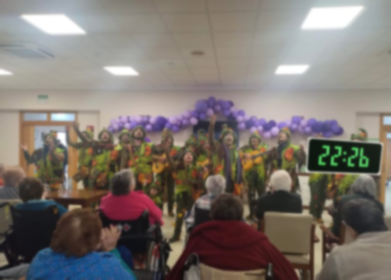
22:26
